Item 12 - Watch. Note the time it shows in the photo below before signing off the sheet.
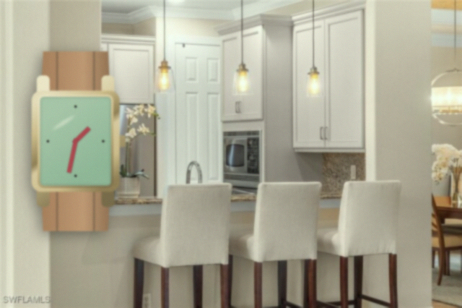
1:32
